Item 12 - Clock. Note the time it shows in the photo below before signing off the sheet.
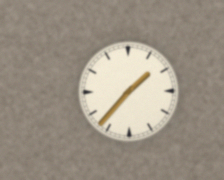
1:37
